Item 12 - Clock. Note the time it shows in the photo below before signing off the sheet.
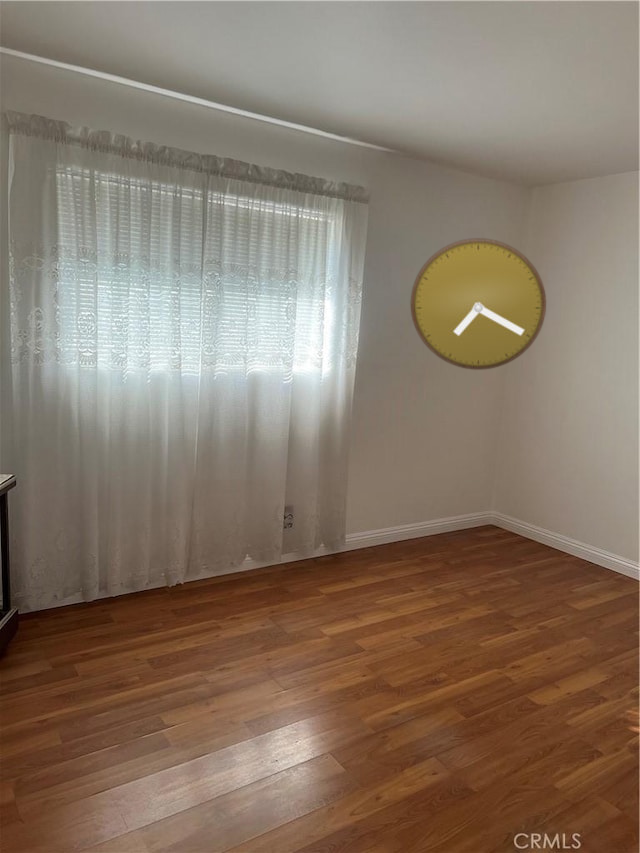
7:20
